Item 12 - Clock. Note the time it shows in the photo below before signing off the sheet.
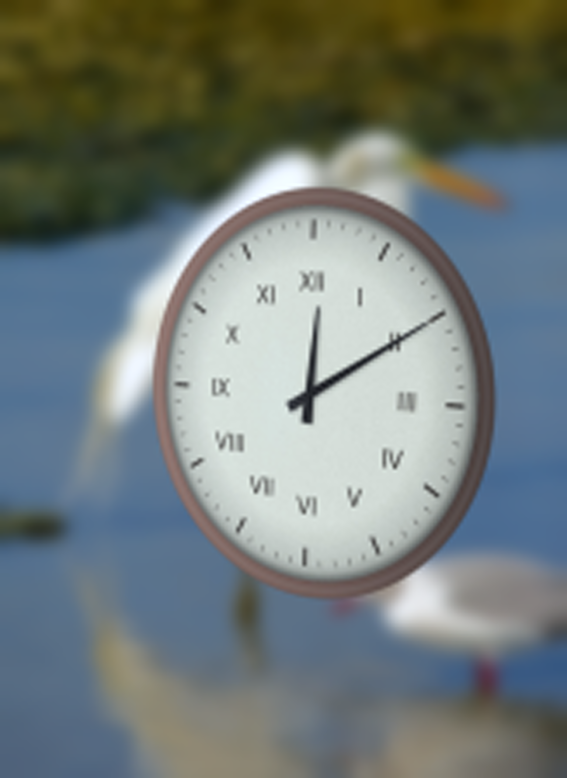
12:10
